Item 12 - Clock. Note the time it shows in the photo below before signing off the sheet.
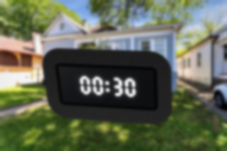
0:30
